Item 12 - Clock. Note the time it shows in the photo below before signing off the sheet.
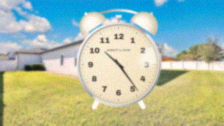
10:24
